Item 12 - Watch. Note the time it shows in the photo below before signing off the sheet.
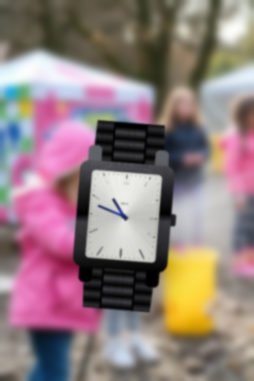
10:48
